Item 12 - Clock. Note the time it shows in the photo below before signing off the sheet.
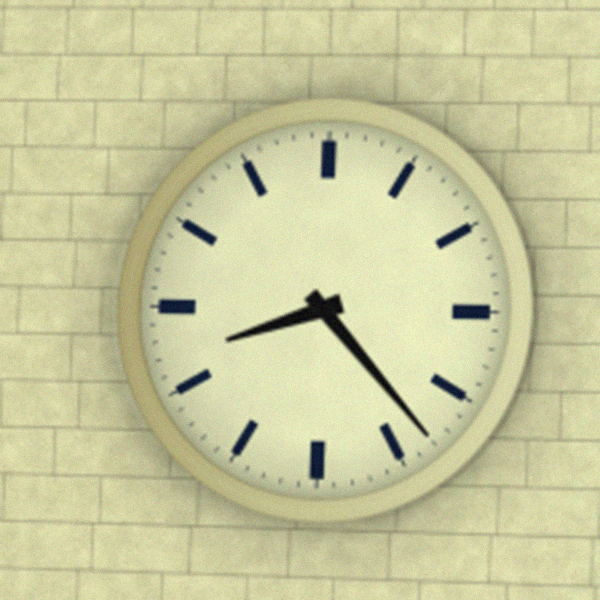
8:23
